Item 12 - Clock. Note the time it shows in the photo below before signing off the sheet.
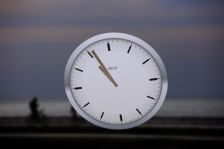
10:56
